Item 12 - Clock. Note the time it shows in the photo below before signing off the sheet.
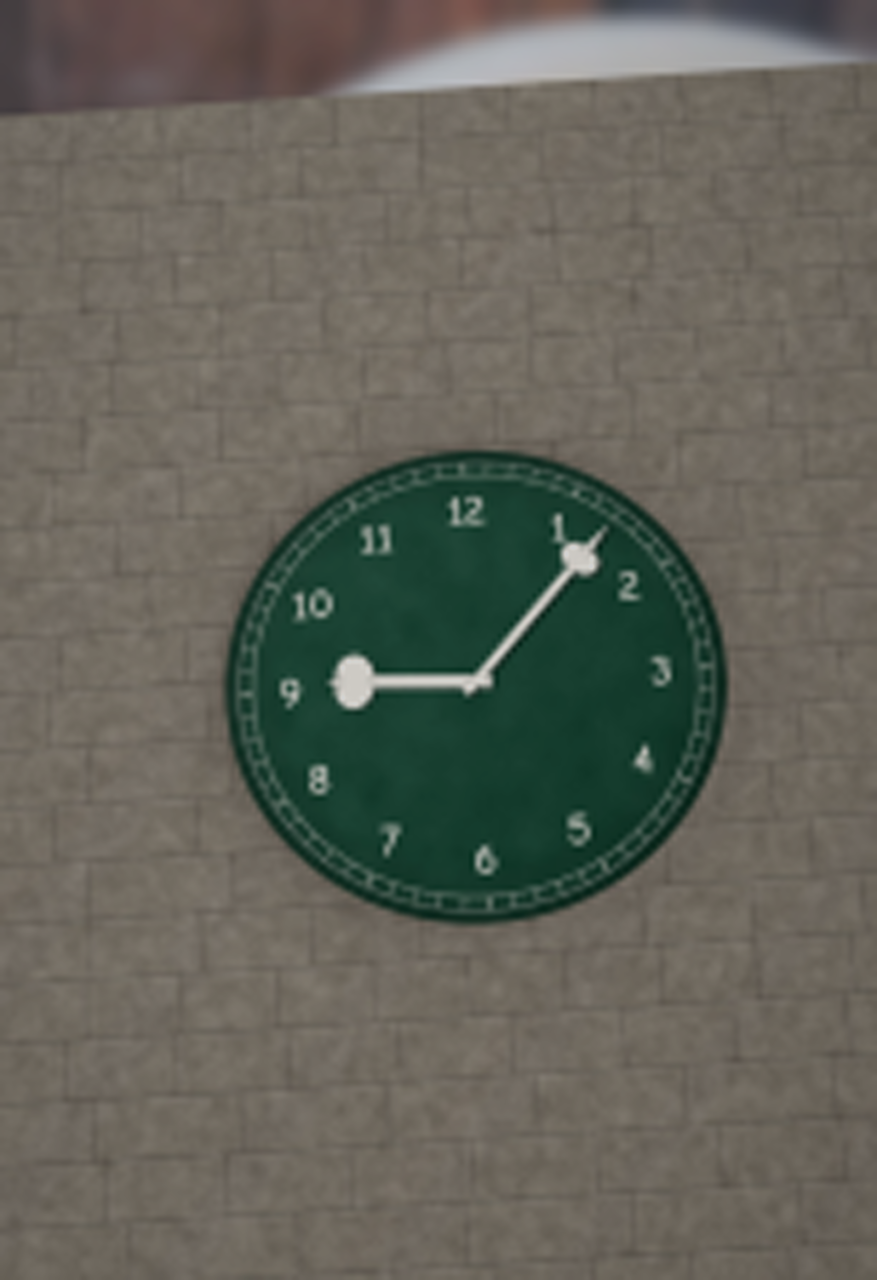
9:07
